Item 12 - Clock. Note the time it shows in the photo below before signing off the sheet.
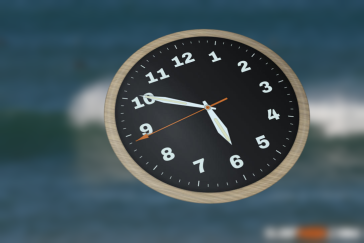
5:50:44
